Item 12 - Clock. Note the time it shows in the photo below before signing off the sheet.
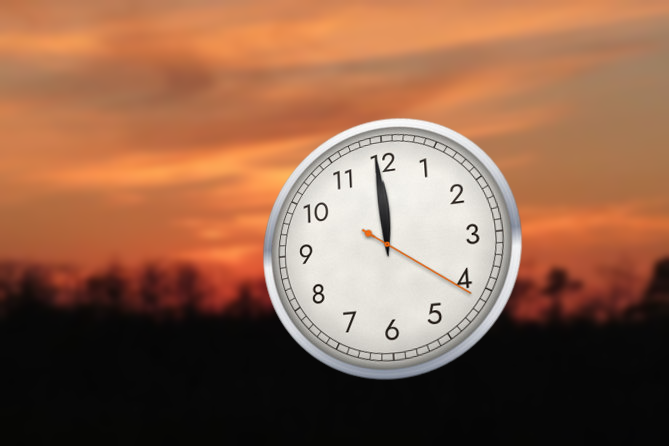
11:59:21
